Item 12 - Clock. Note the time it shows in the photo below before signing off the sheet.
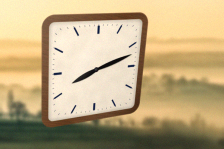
8:12
